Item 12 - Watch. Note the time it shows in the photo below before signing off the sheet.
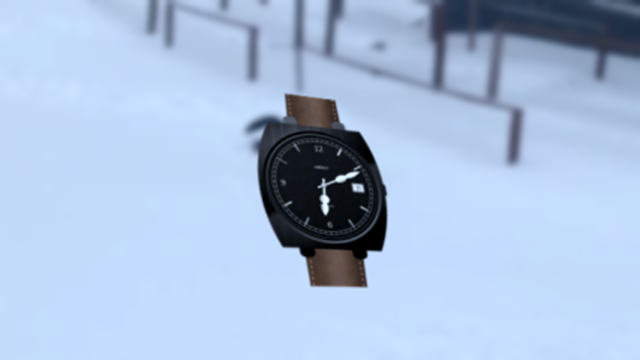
6:11
